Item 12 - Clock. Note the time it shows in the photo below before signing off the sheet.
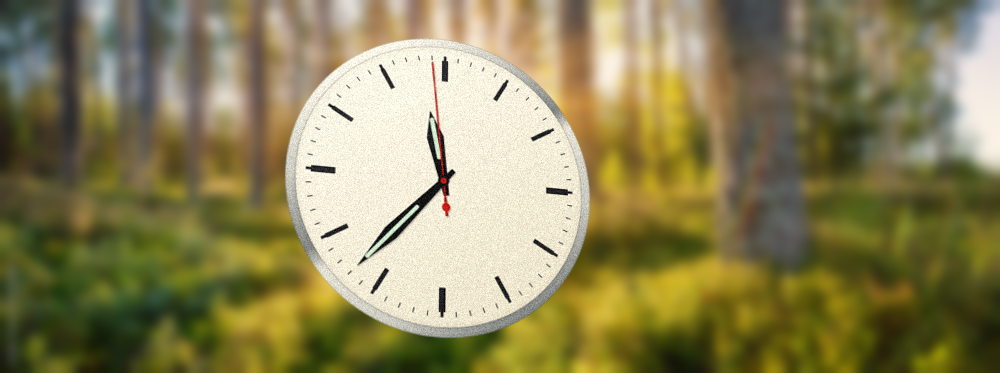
11:36:59
